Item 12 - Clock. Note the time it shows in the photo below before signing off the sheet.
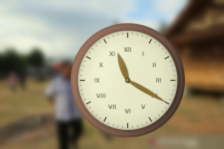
11:20
